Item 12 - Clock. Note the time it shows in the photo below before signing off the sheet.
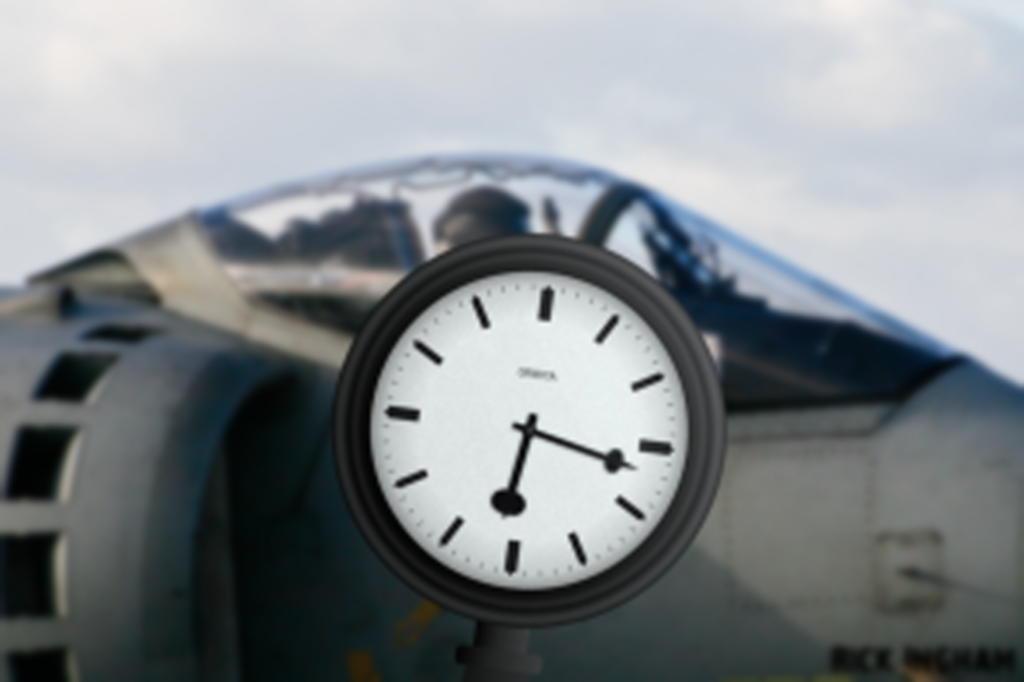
6:17
